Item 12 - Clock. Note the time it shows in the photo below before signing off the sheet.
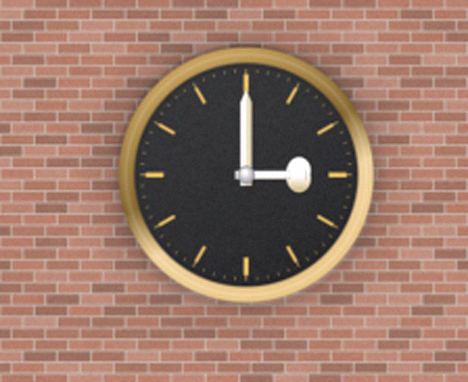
3:00
